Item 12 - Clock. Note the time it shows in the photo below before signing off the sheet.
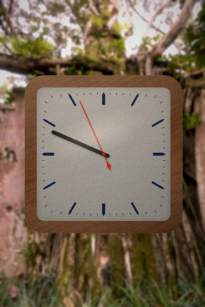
9:48:56
